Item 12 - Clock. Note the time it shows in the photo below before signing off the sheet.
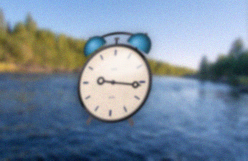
9:16
